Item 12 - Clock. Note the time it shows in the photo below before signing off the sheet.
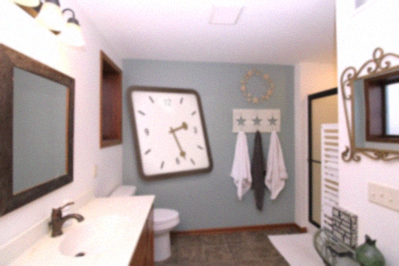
2:27
